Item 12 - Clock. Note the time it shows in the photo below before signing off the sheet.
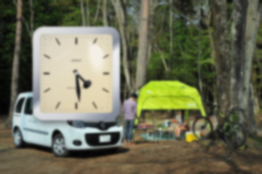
4:29
